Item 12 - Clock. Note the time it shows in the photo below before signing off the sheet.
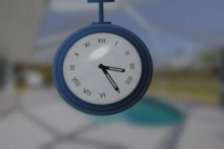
3:25
